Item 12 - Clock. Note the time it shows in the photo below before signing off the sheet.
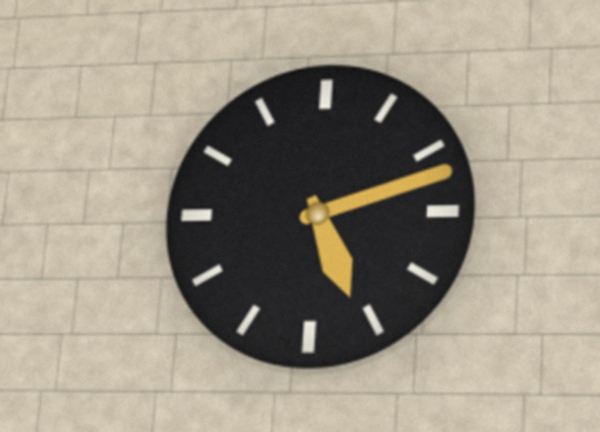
5:12
